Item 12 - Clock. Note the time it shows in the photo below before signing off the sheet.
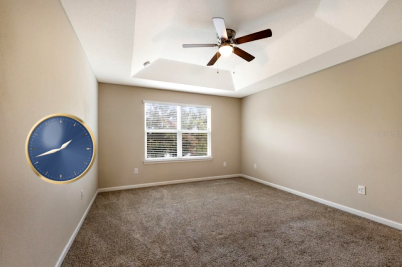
1:42
